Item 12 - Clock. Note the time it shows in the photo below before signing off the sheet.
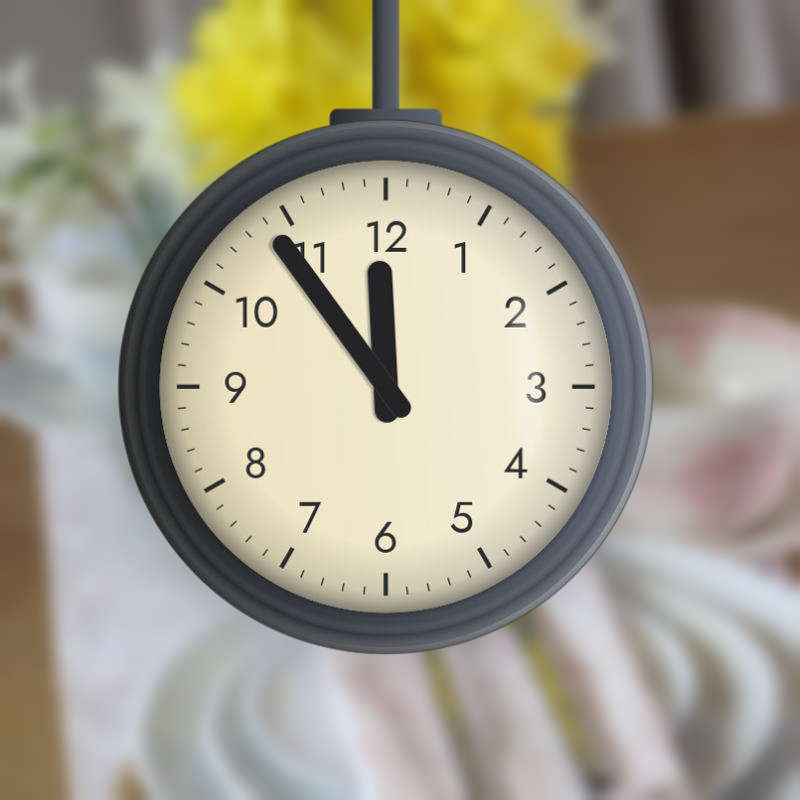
11:54
